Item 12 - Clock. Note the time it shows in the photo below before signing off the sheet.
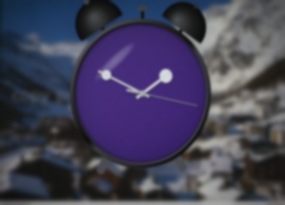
1:49:17
